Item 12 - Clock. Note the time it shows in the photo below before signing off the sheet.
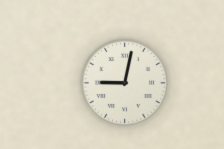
9:02
